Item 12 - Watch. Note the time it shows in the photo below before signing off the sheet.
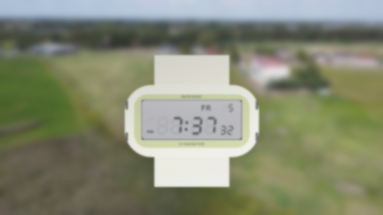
7:37
